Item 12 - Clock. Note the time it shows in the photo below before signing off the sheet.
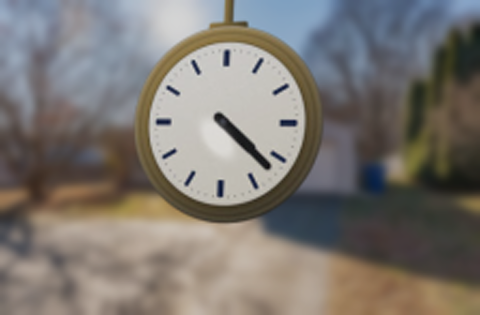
4:22
